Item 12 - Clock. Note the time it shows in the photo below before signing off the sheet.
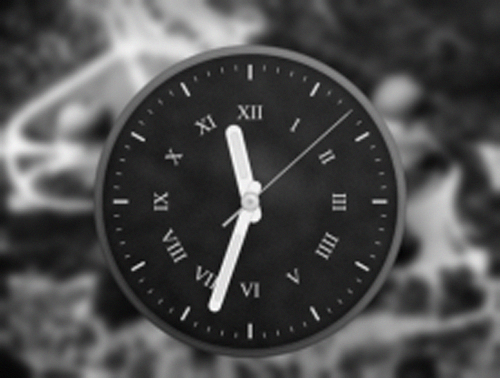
11:33:08
